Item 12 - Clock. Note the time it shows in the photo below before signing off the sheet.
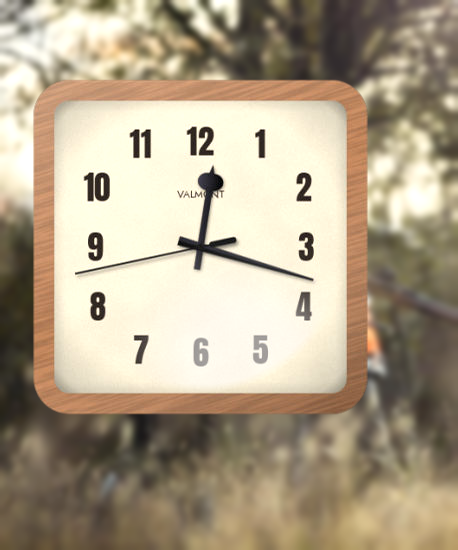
12:17:43
